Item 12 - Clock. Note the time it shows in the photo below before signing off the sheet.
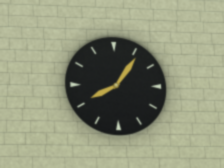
8:06
